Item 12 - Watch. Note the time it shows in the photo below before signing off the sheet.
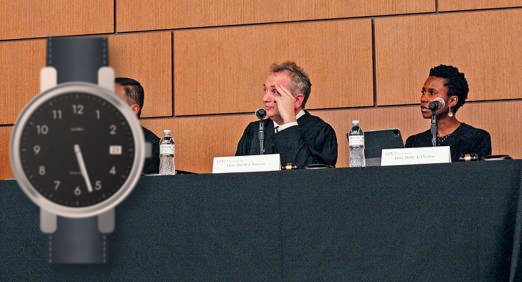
5:27
